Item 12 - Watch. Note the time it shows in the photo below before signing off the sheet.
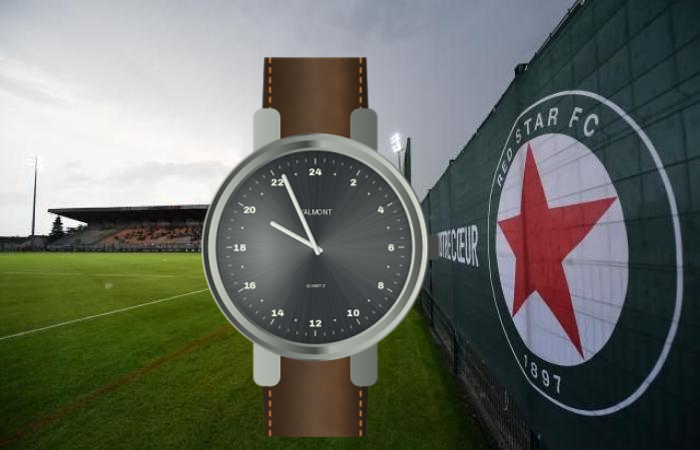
19:56
